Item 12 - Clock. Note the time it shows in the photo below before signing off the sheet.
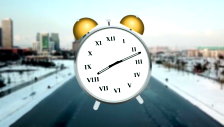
8:12
